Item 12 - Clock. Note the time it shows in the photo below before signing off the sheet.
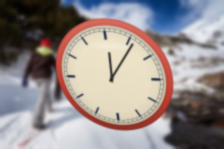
12:06
